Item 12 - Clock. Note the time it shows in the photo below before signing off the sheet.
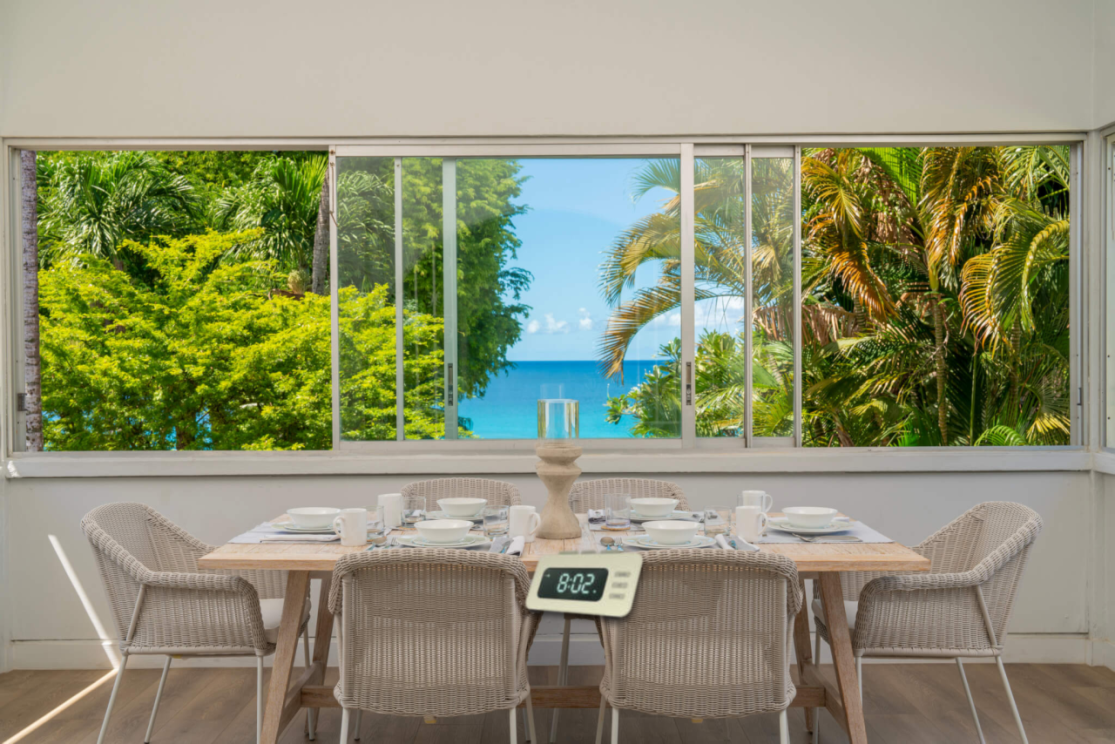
8:02
